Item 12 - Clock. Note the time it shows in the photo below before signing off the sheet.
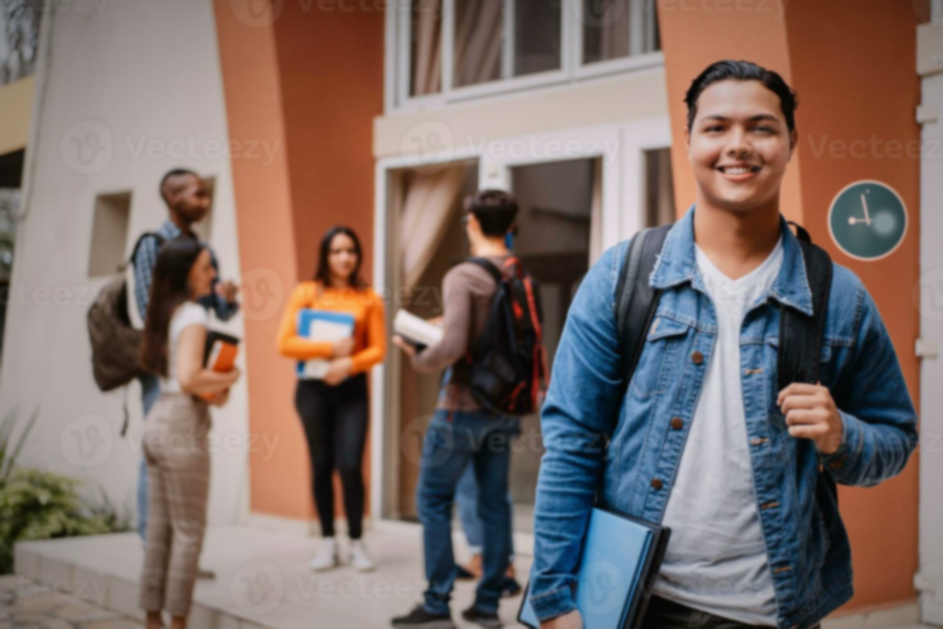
8:58
